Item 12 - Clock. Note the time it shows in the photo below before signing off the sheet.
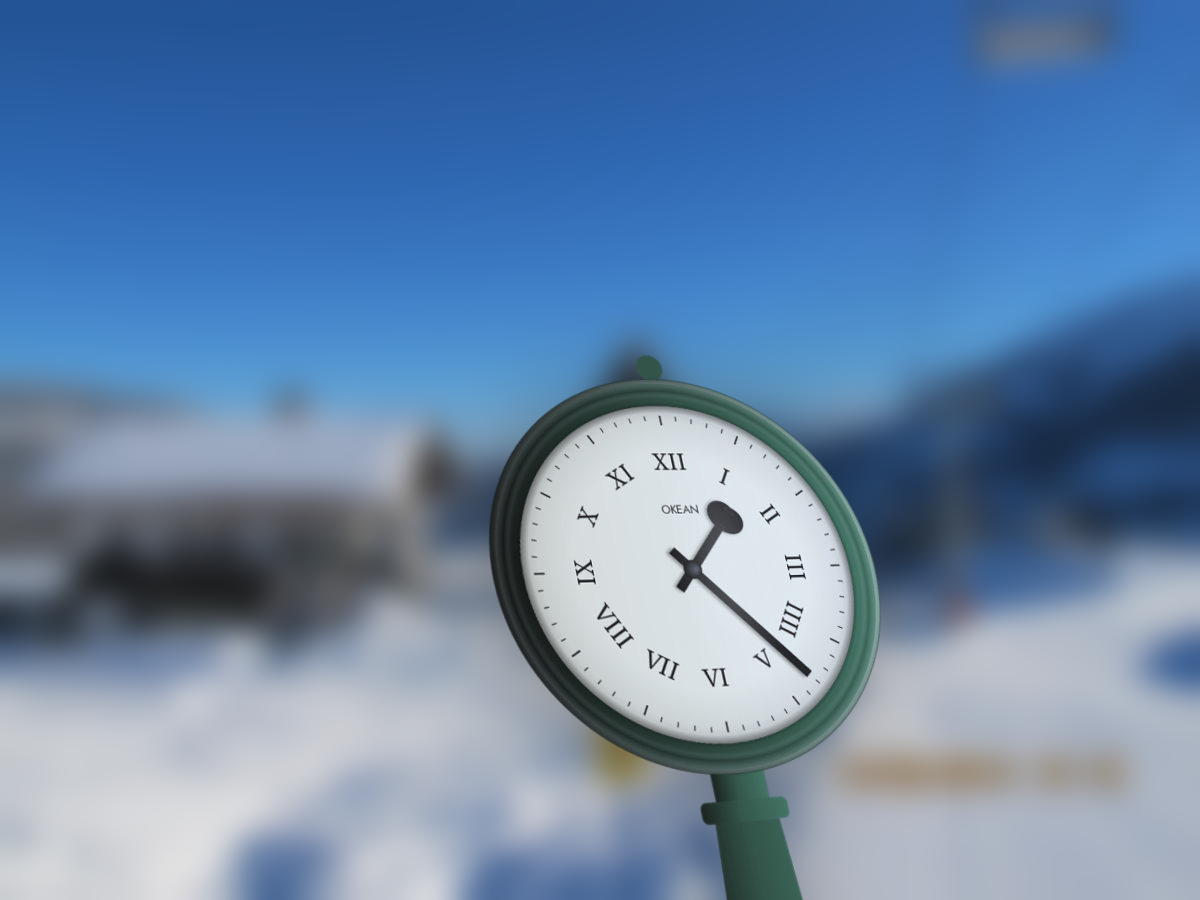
1:23
